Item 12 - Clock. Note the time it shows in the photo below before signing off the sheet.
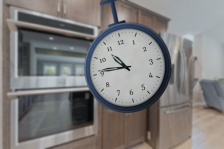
10:46
